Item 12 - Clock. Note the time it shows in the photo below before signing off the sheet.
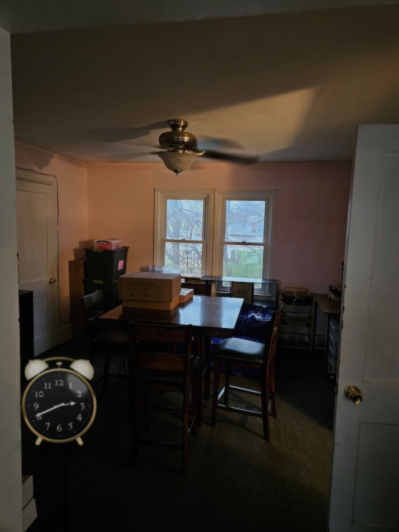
2:41
